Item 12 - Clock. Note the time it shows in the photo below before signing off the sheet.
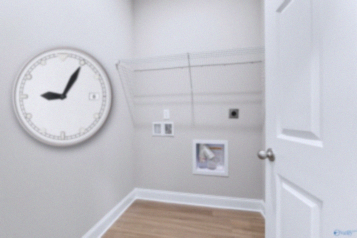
9:05
